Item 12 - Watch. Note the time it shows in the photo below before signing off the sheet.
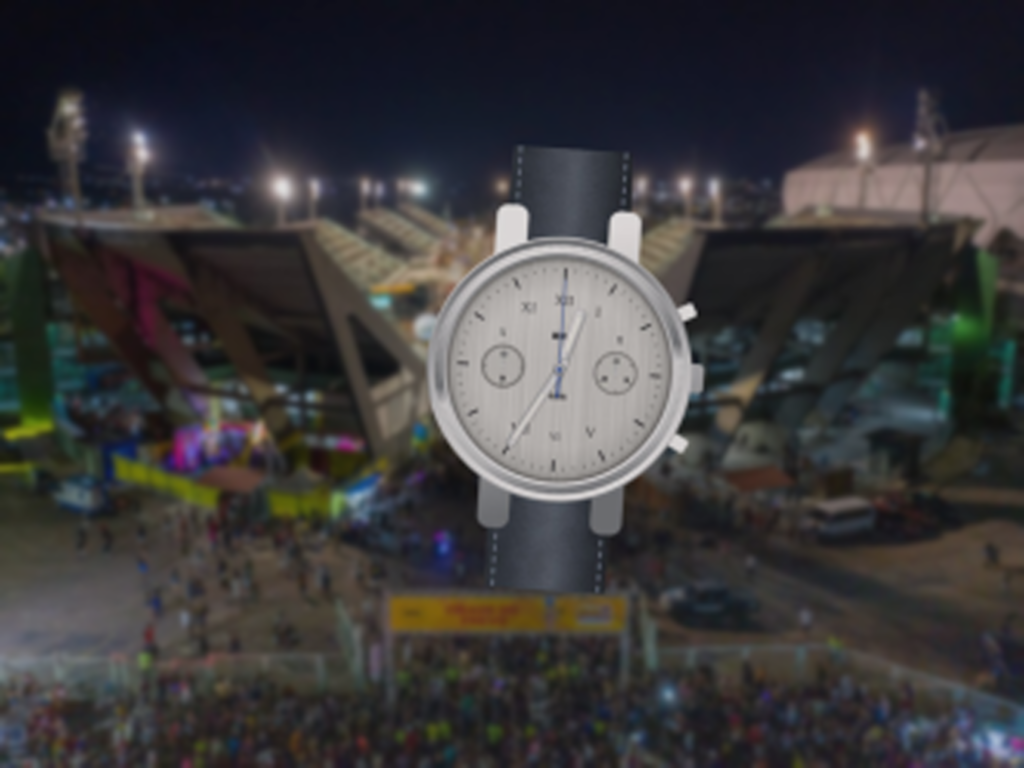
12:35
